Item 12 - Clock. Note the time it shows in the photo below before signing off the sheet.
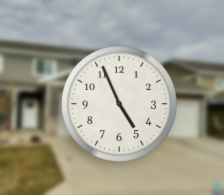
4:56
